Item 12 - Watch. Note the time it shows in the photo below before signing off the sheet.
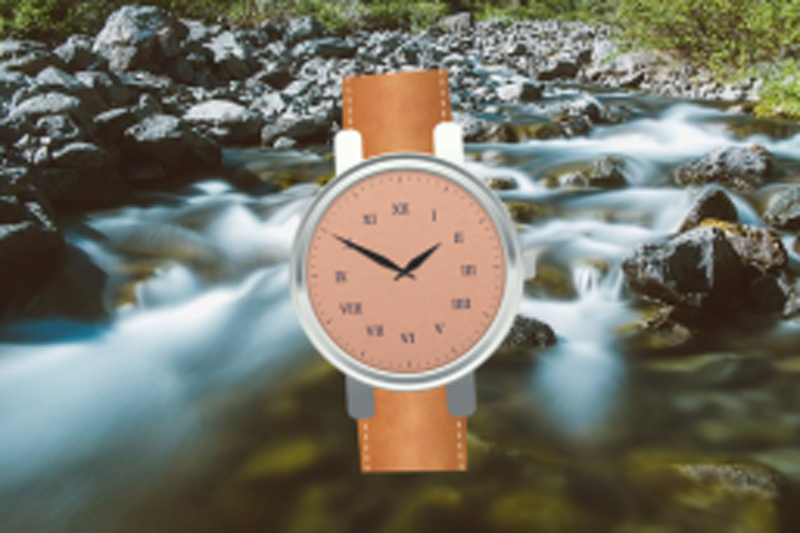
1:50
